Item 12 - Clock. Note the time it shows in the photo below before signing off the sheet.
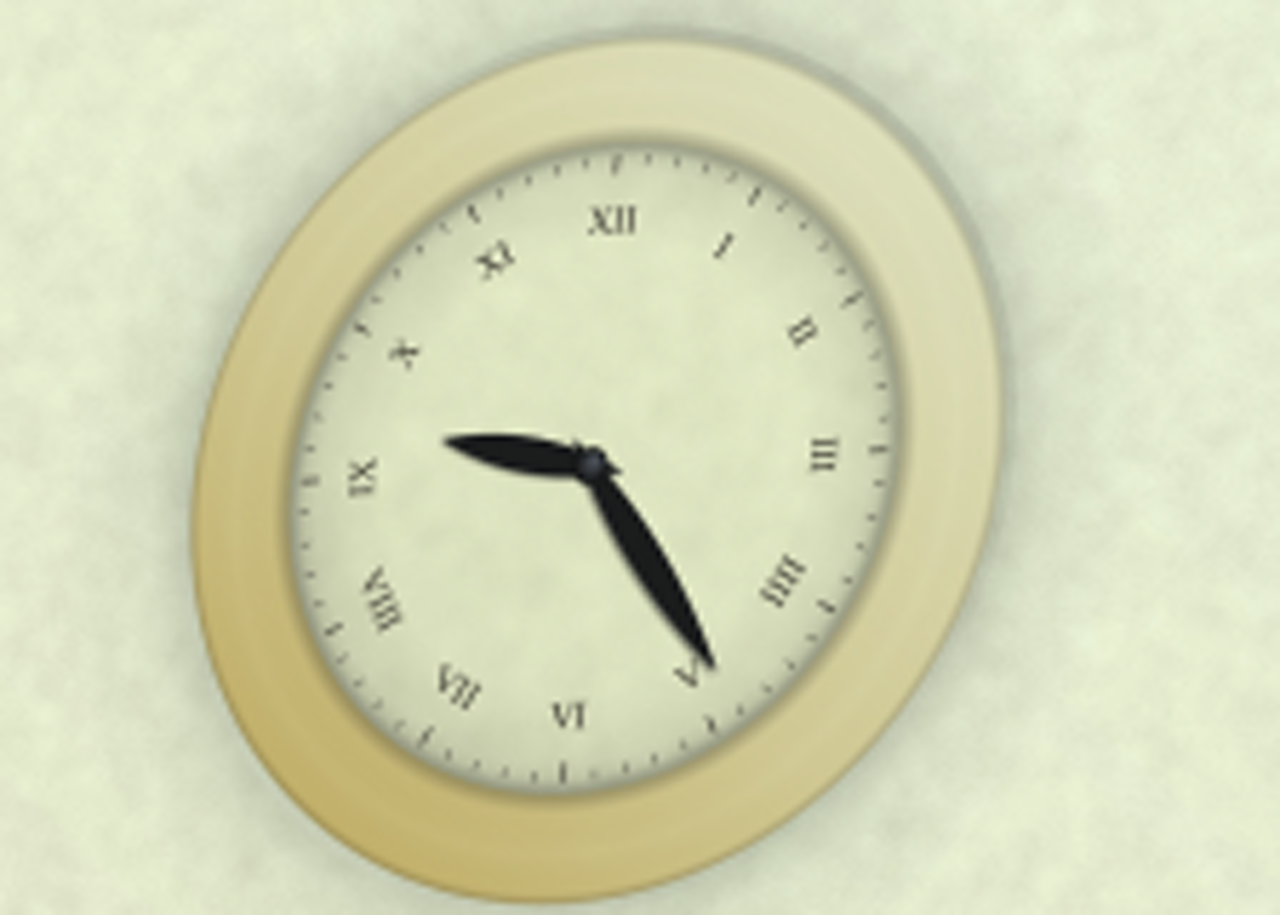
9:24
